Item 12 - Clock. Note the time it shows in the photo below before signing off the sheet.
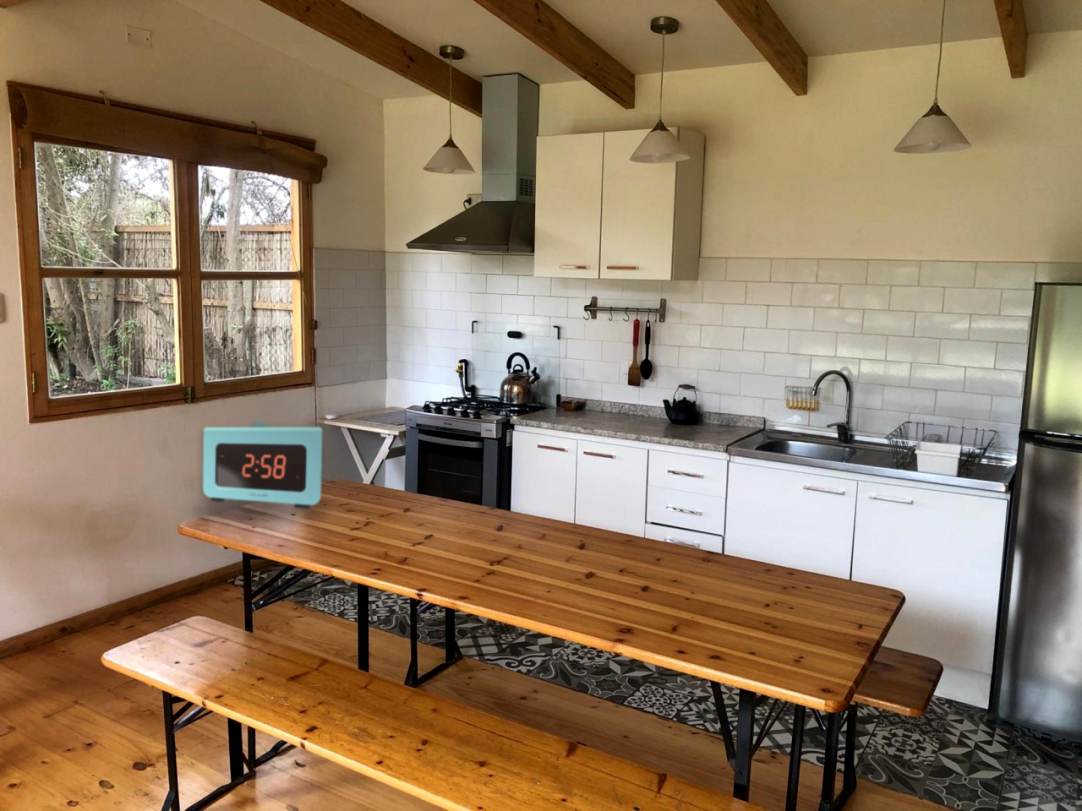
2:58
